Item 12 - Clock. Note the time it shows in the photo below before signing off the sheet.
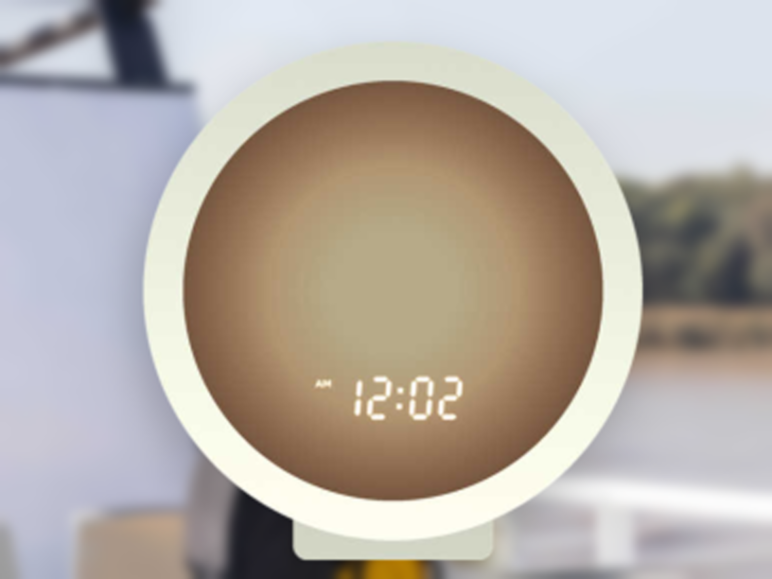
12:02
